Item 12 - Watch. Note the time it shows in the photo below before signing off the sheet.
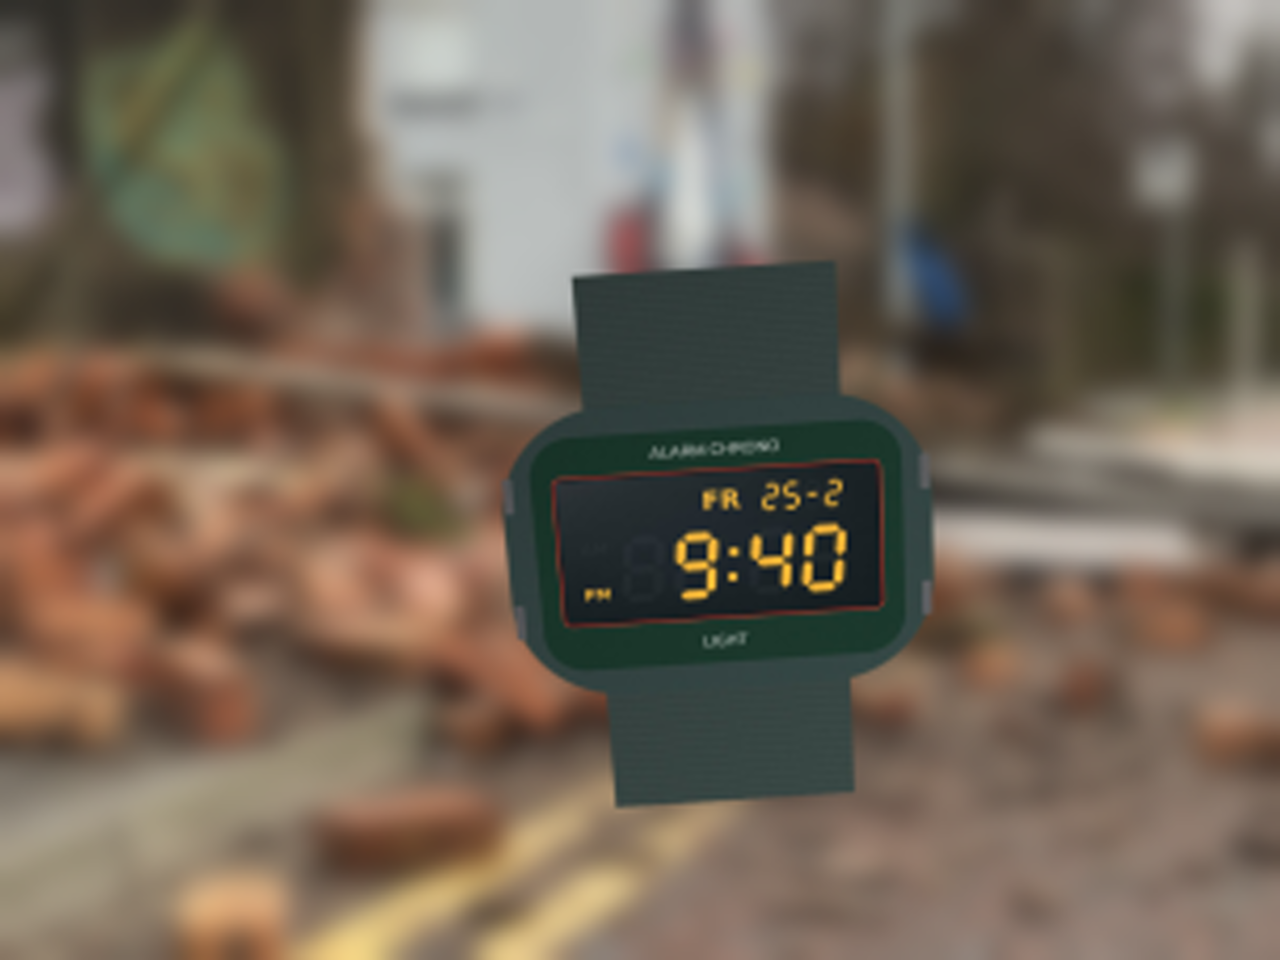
9:40
